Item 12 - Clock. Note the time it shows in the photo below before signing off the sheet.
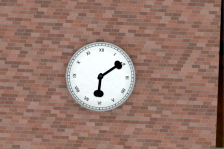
6:09
